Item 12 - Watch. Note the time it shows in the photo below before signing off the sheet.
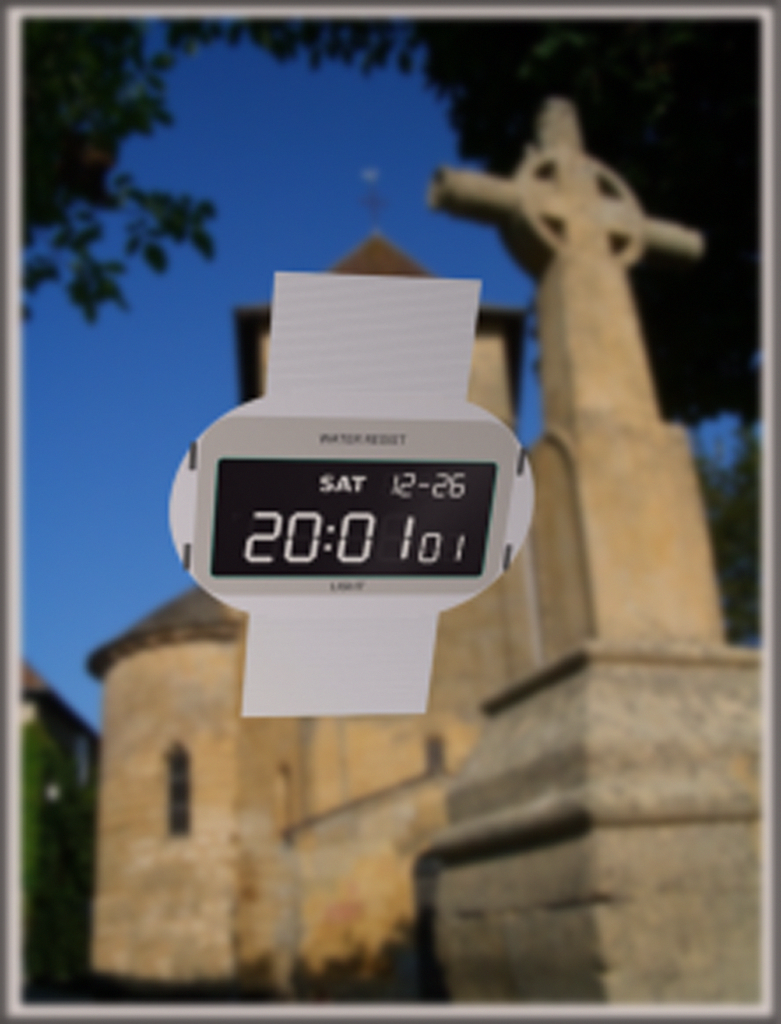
20:01:01
